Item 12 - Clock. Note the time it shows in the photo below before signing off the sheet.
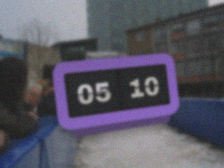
5:10
